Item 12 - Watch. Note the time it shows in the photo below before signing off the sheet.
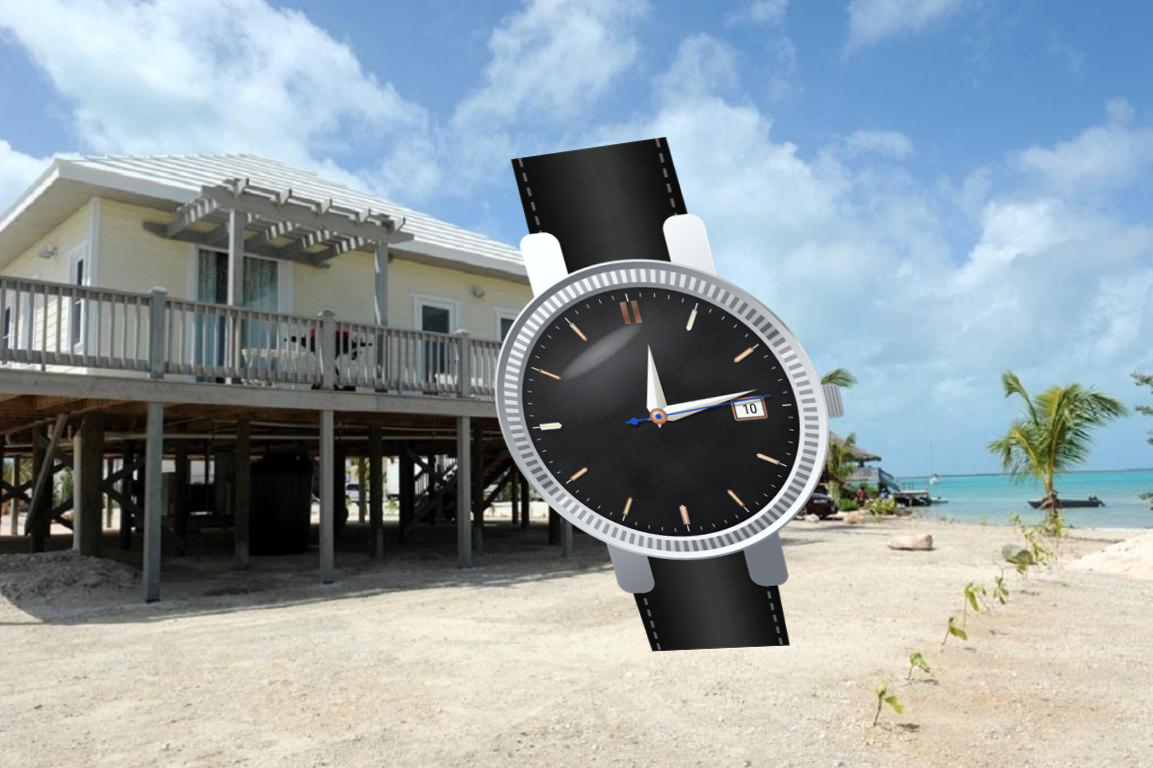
12:13:14
